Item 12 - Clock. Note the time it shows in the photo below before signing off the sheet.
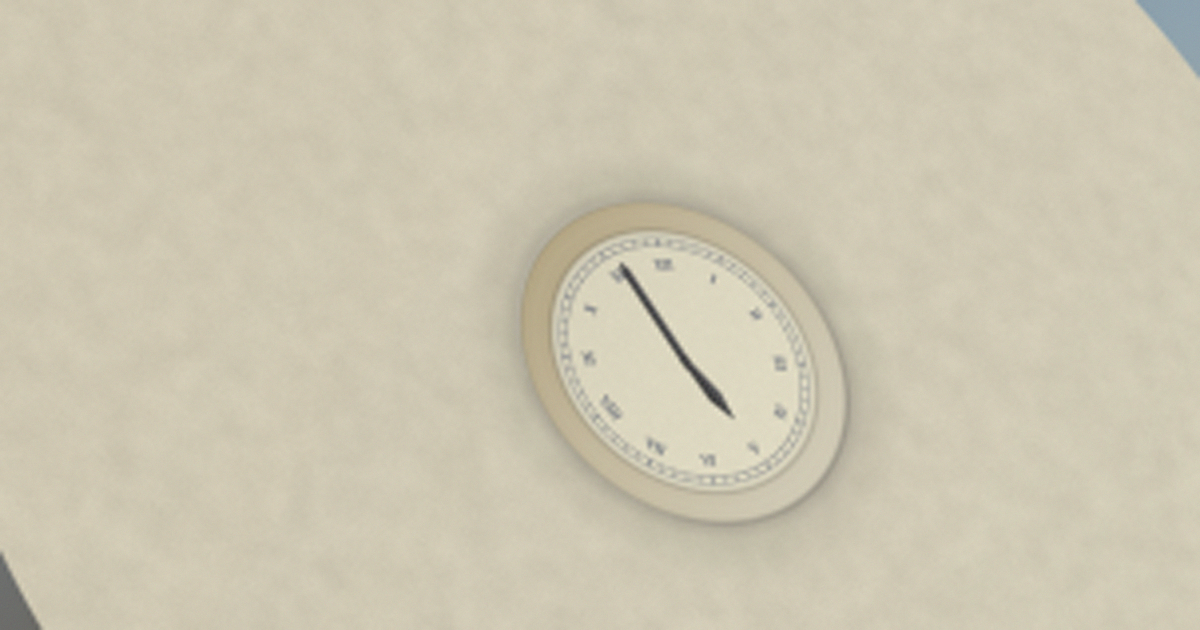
4:56
